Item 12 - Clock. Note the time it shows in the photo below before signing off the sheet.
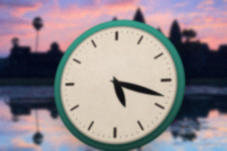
5:18
